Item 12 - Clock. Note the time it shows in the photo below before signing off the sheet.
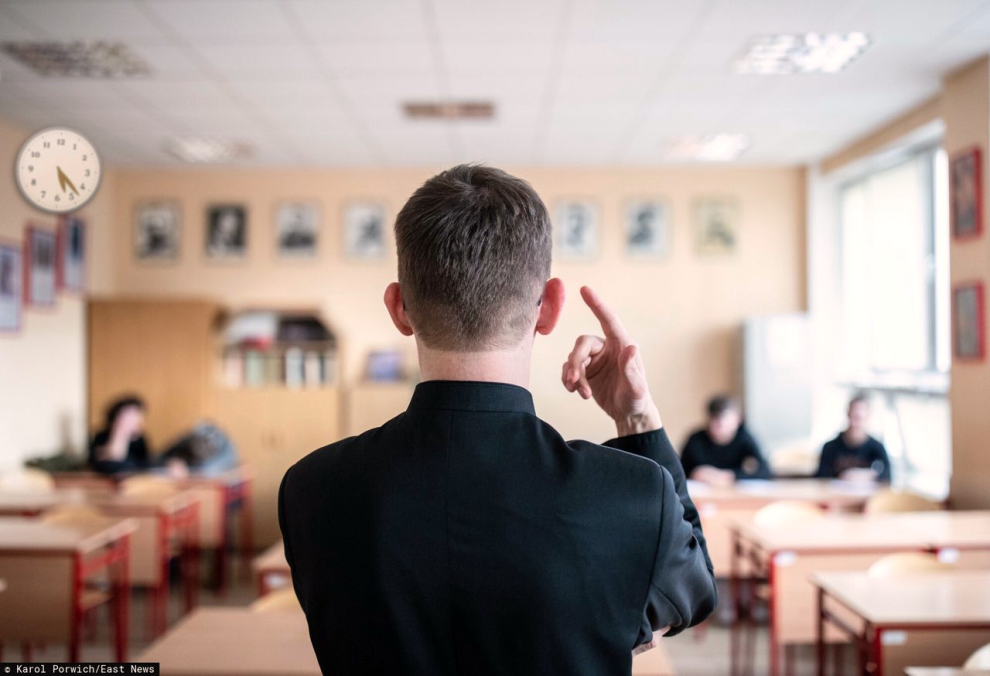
5:23
